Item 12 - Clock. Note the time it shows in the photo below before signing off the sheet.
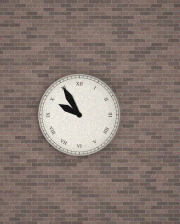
9:55
